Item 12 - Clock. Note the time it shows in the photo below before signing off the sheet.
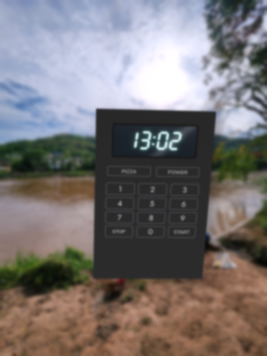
13:02
